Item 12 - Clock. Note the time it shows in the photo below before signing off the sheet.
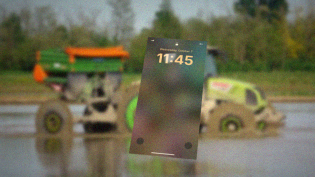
11:45
